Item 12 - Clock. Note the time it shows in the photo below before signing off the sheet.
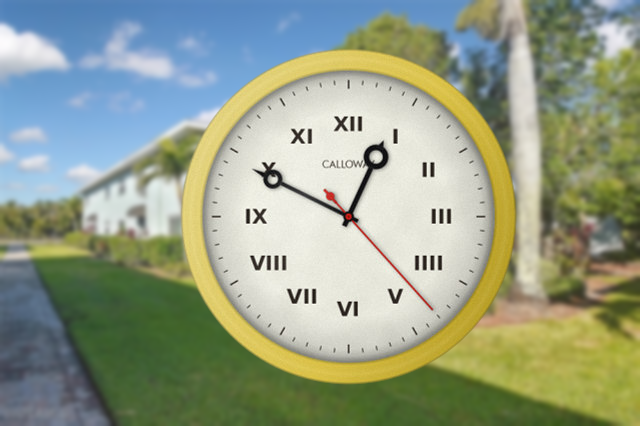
12:49:23
